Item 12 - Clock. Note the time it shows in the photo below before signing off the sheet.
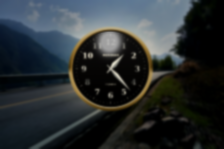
1:23
